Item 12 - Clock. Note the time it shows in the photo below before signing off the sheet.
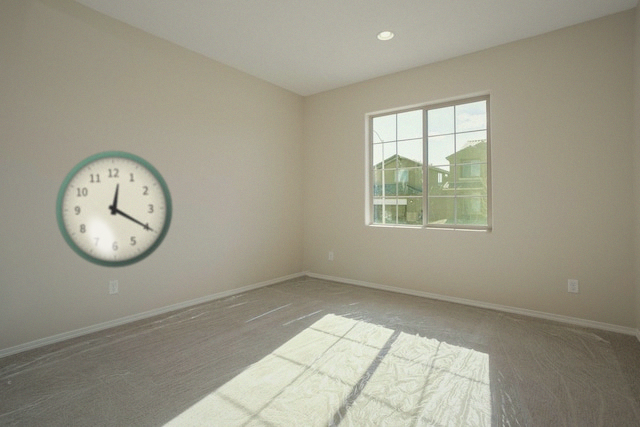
12:20
